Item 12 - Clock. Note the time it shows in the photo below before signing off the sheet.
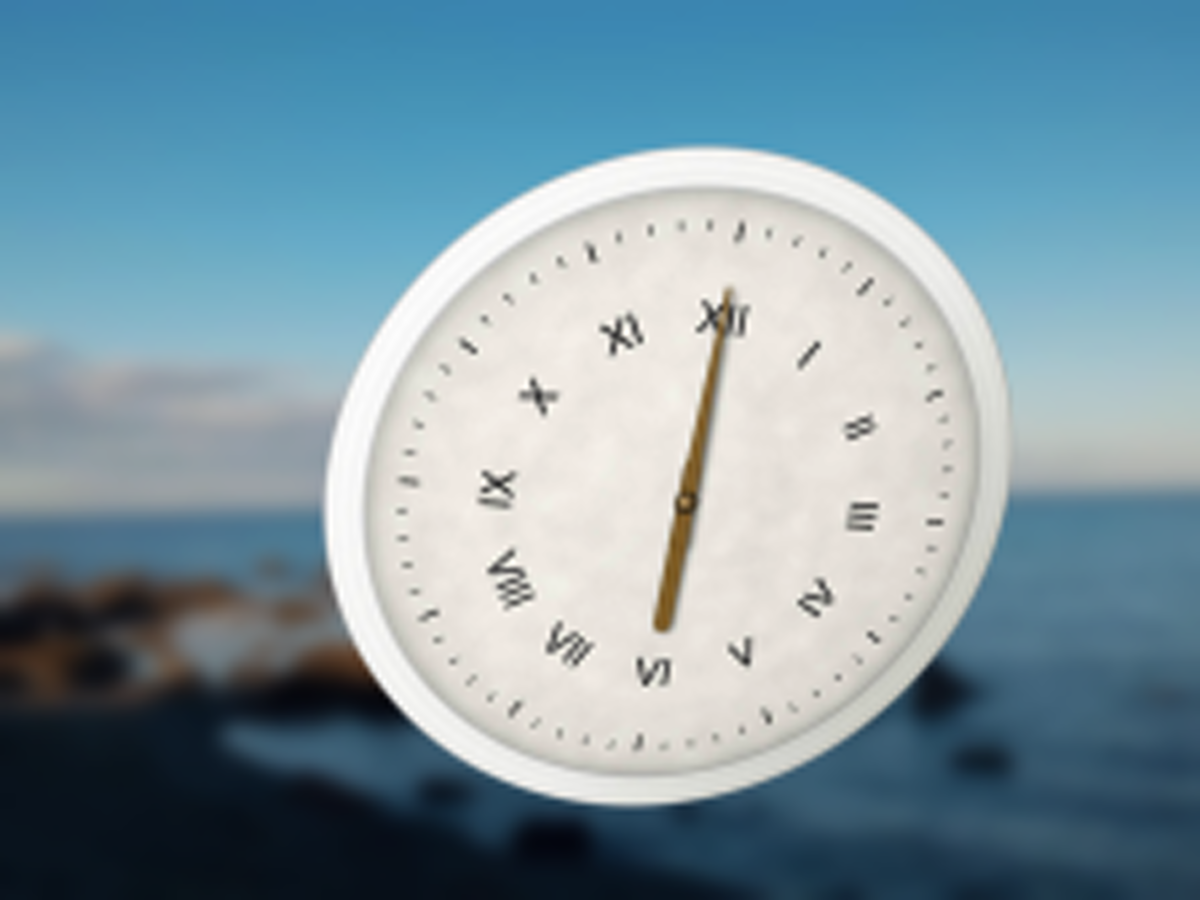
6:00
